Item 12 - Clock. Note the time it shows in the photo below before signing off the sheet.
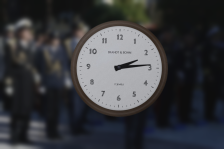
2:14
